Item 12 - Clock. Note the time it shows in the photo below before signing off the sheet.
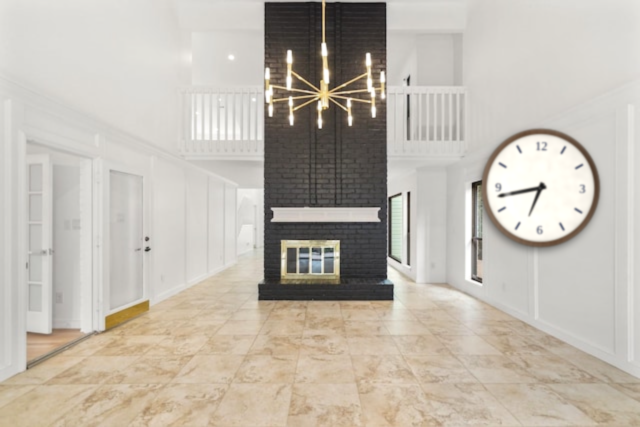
6:43
